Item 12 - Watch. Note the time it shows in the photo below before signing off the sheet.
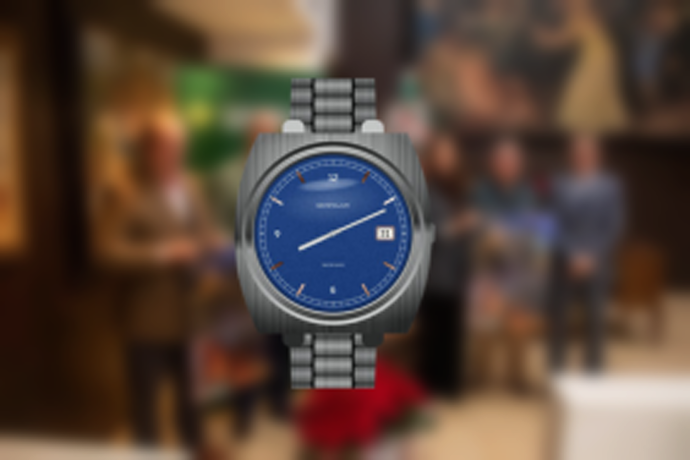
8:11
